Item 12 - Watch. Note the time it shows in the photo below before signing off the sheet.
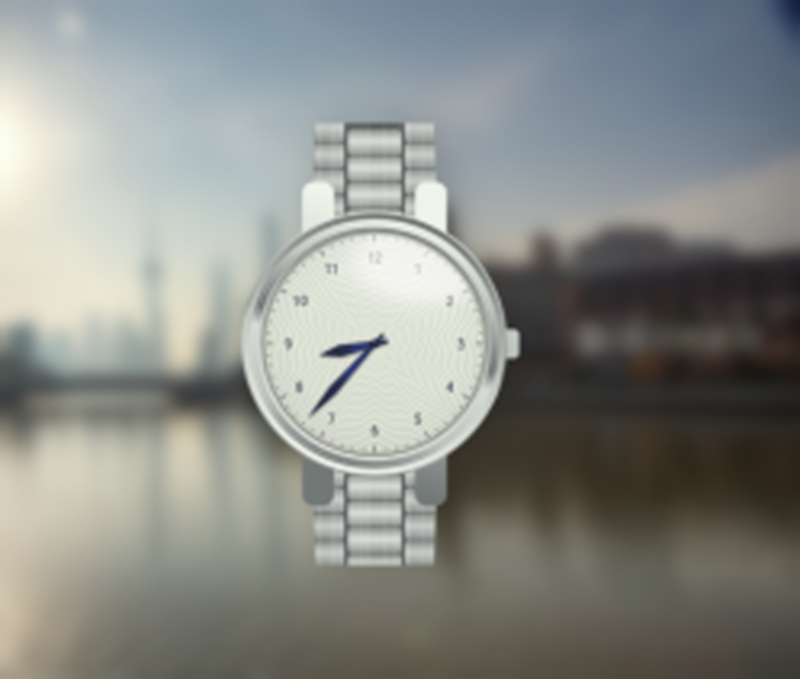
8:37
